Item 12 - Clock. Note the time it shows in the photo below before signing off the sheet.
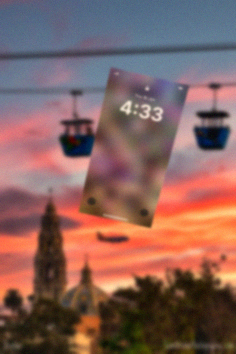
4:33
